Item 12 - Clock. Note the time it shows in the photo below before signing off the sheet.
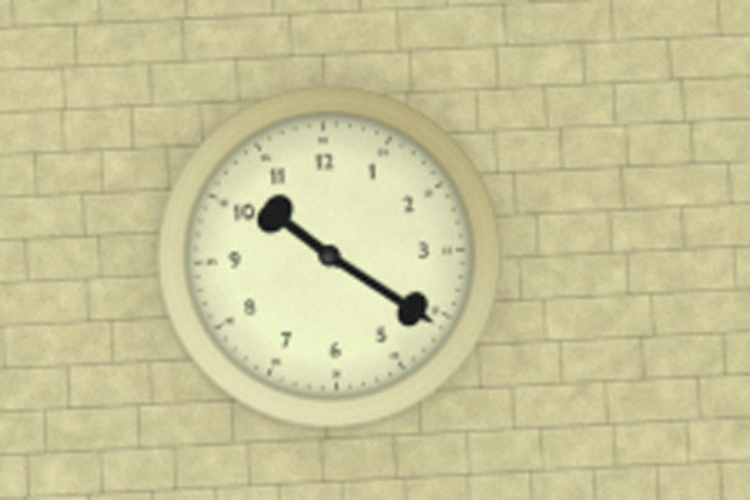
10:21
